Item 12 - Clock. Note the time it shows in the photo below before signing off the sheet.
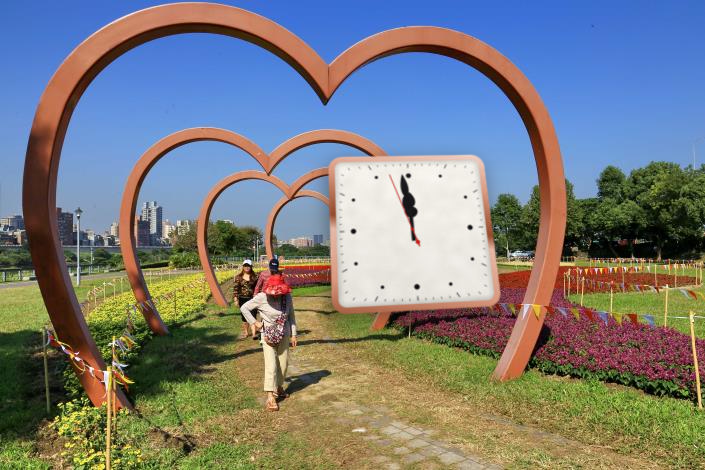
11:58:57
